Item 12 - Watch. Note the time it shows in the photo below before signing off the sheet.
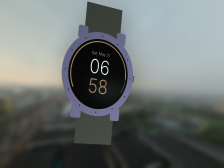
6:58
